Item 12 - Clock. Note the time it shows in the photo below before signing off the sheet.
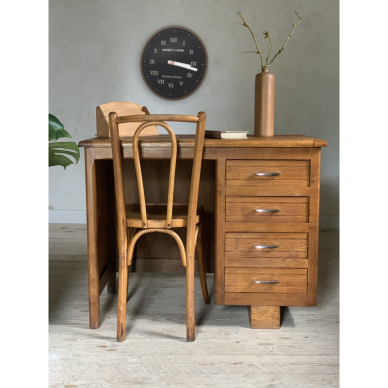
3:17
